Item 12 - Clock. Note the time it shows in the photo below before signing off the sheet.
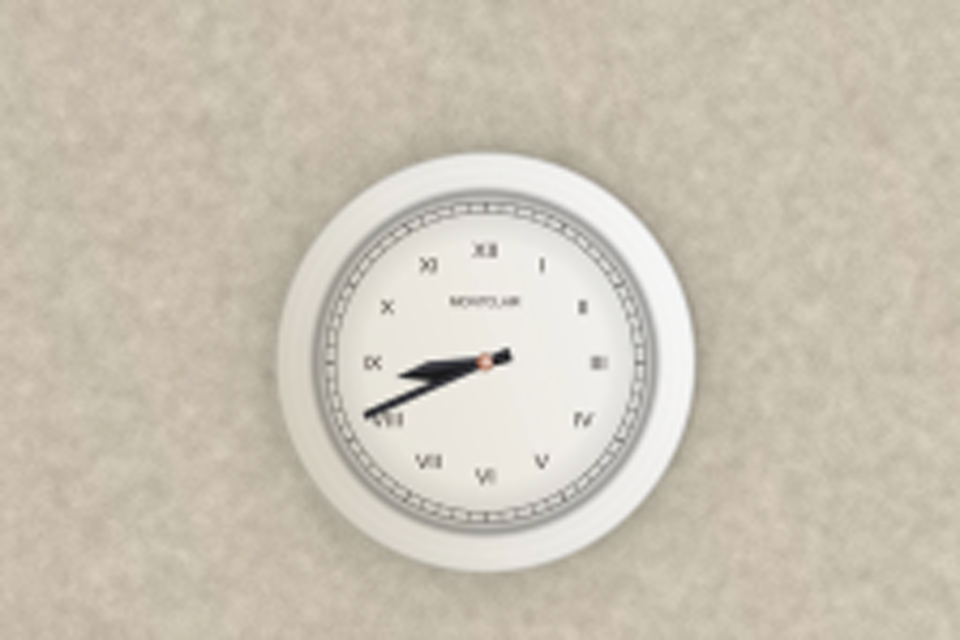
8:41
